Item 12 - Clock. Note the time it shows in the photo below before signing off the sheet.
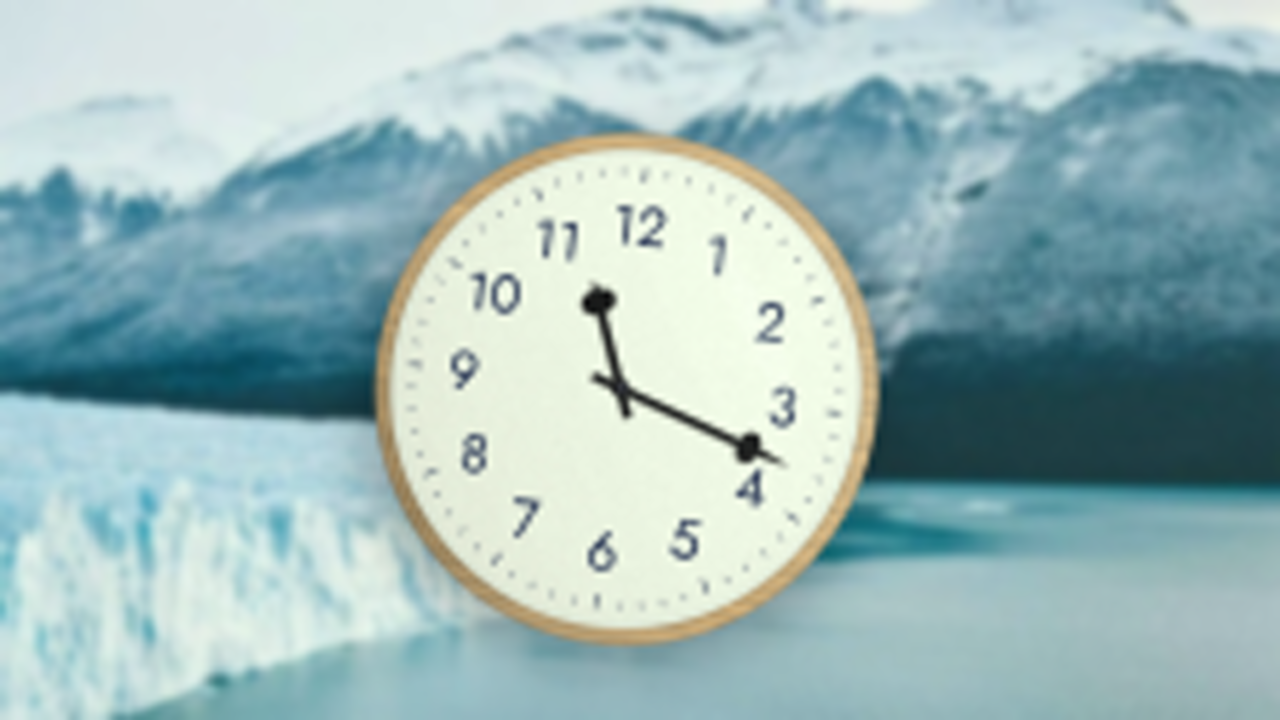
11:18
